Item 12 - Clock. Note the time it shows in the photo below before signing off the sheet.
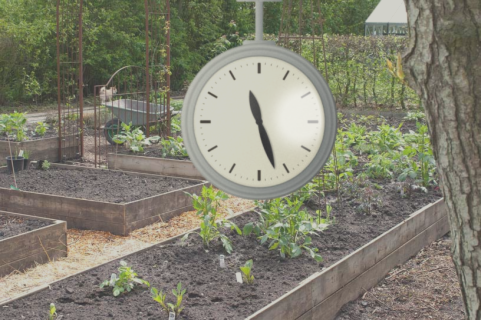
11:27
